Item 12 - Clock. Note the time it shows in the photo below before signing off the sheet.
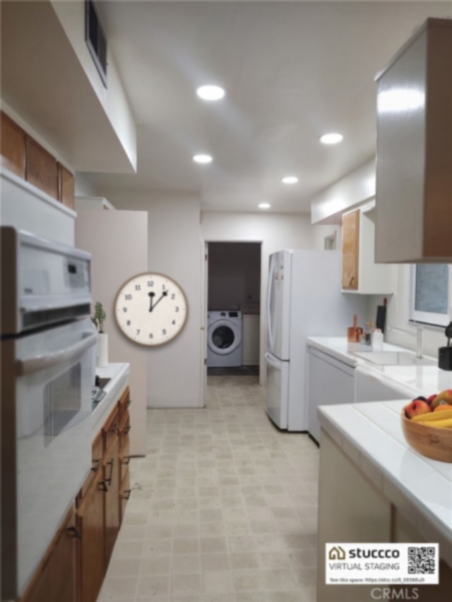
12:07
